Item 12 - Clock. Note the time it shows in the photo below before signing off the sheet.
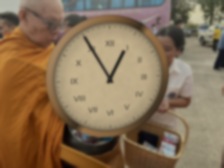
12:55
